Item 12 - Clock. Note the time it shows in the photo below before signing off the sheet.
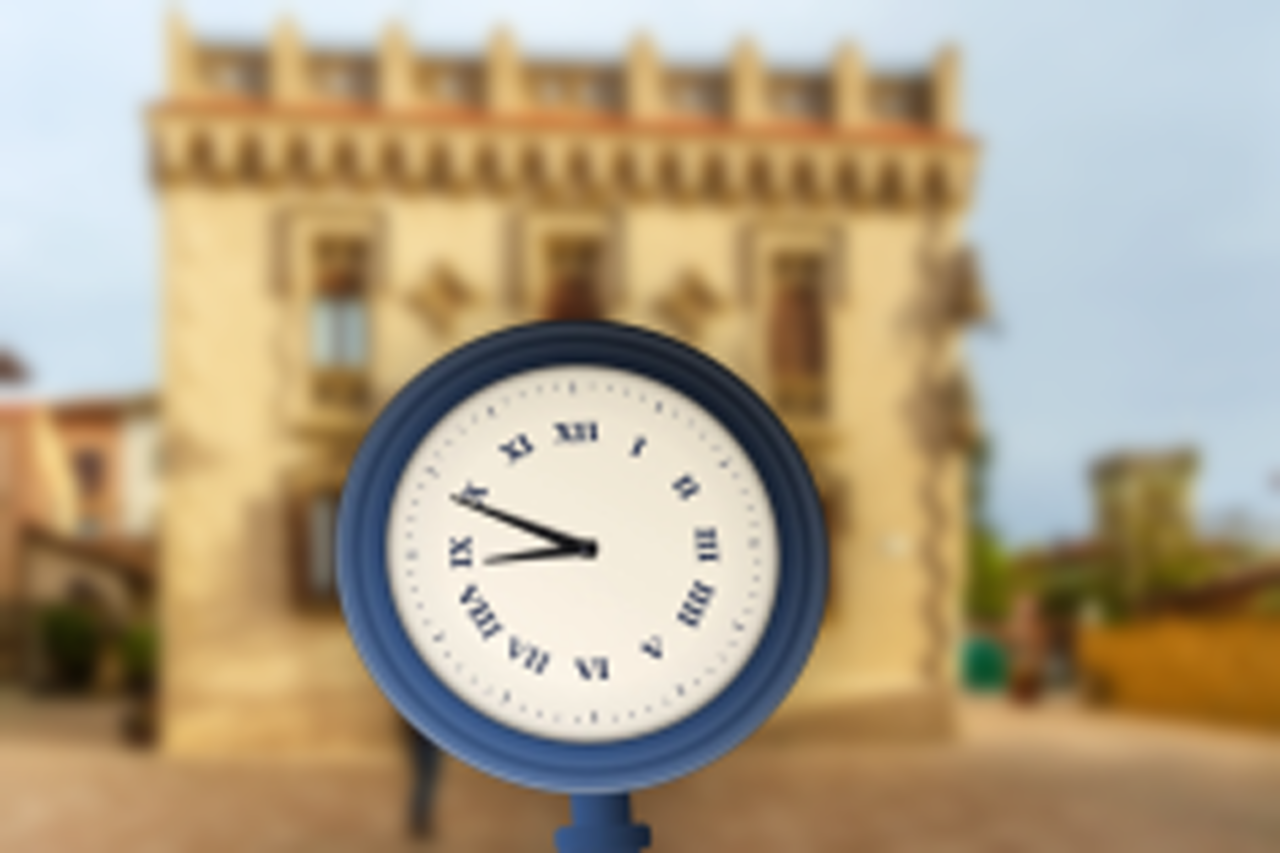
8:49
